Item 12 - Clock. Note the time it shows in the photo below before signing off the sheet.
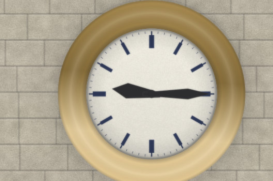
9:15
